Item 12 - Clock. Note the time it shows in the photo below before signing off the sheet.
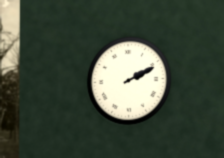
2:11
